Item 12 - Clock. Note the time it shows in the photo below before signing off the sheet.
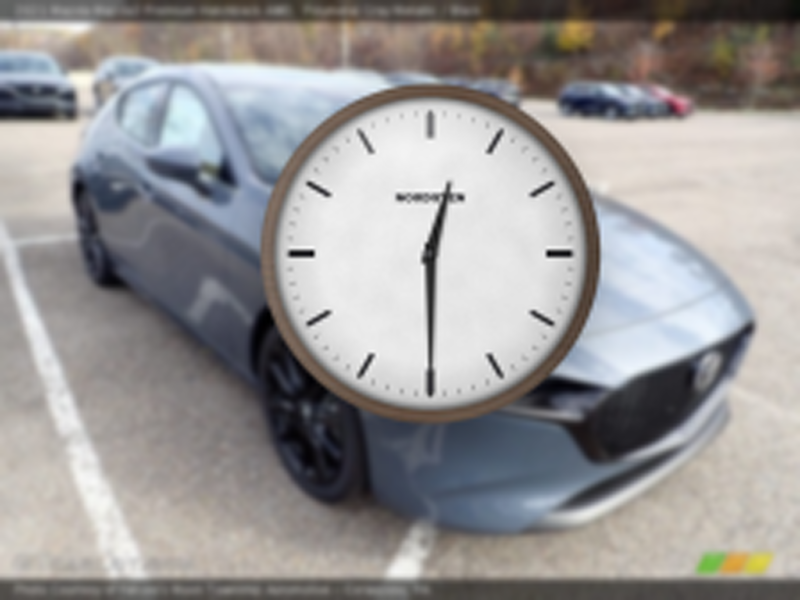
12:30
